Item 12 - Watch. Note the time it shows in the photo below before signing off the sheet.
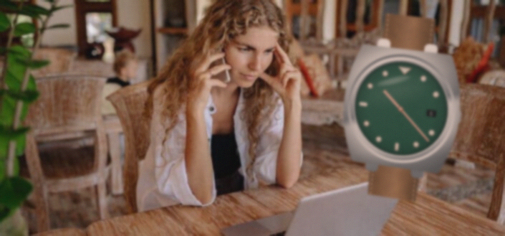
10:22
